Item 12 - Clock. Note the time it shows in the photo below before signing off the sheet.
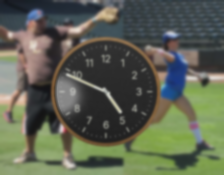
4:49
